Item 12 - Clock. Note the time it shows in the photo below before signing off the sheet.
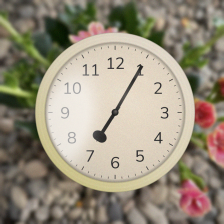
7:05
